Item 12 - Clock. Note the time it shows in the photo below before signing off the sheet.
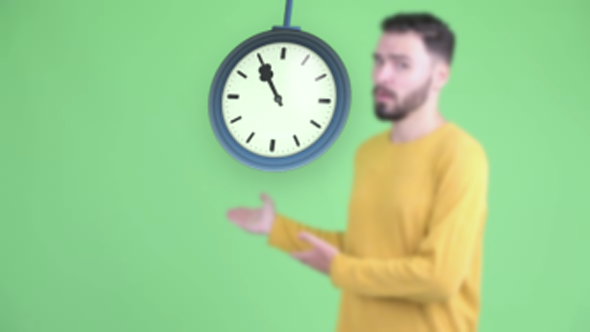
10:55
